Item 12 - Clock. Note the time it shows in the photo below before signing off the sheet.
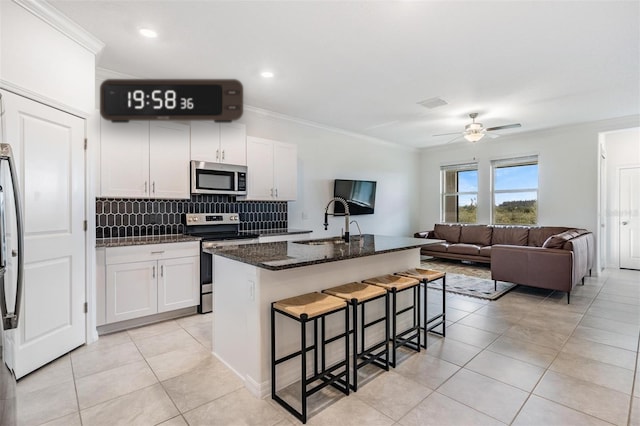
19:58:36
